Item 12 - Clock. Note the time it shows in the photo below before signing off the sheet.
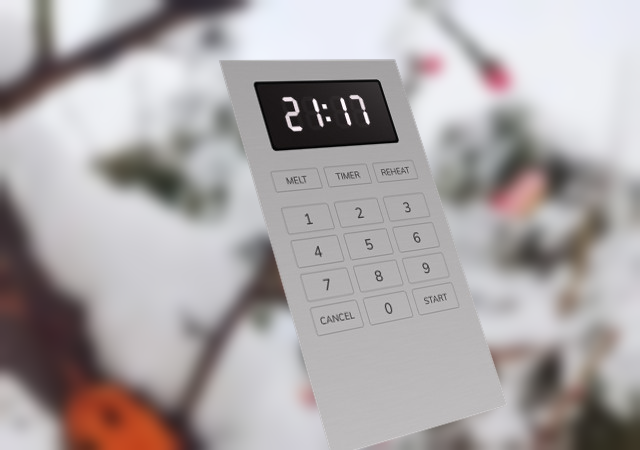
21:17
